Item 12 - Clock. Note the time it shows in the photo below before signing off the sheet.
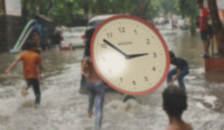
2:52
